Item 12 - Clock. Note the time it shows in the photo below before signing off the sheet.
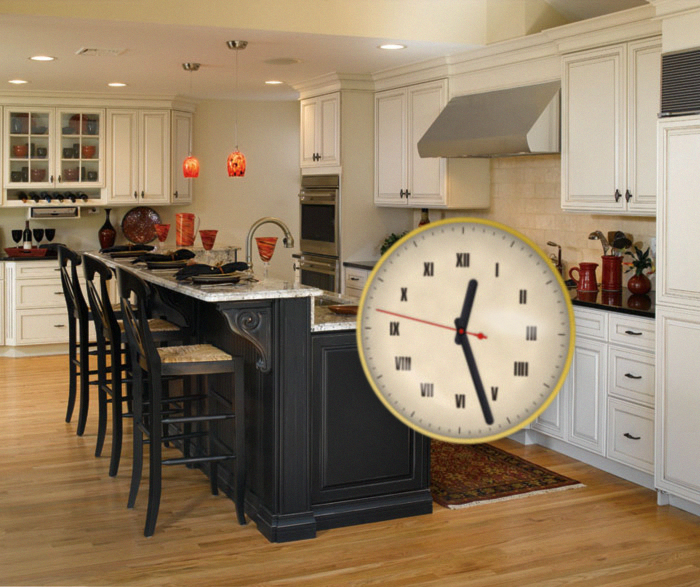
12:26:47
